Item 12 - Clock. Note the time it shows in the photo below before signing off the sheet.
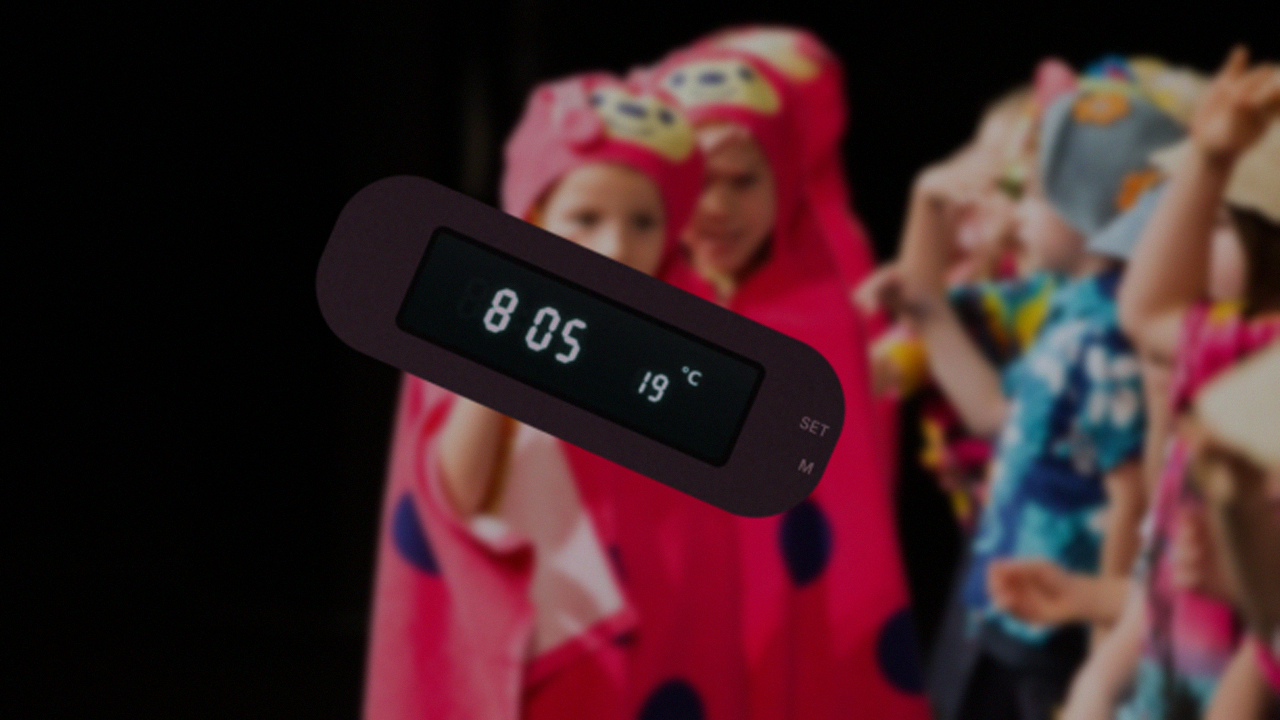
8:05
